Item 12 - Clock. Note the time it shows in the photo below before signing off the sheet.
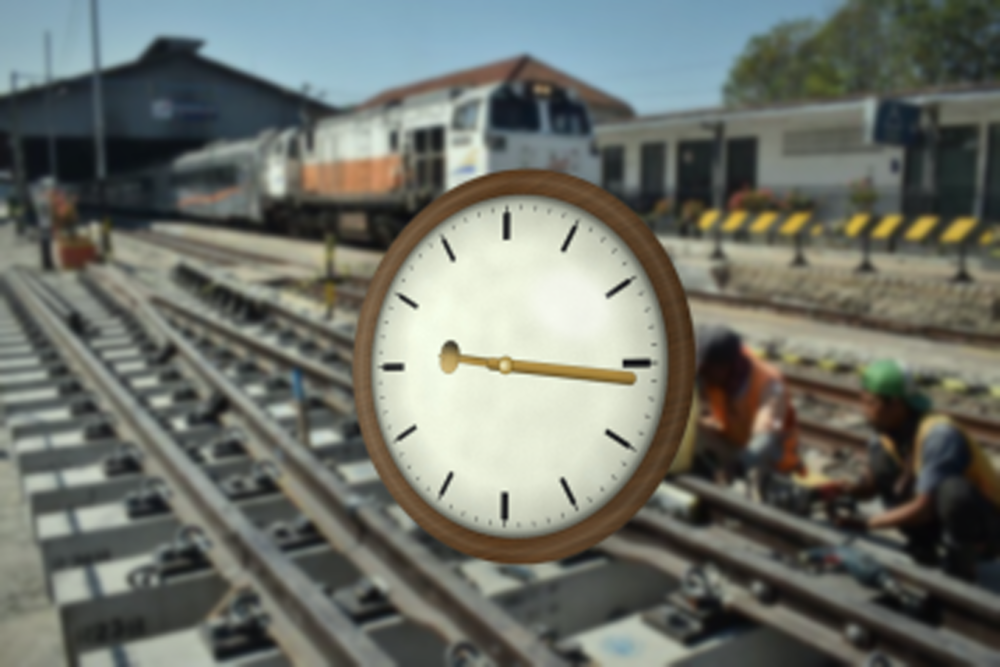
9:16
